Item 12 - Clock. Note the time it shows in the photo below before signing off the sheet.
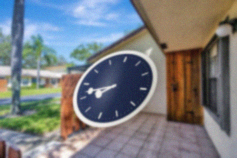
7:42
